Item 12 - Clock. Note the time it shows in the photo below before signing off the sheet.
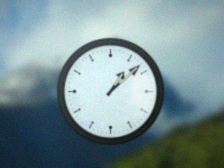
1:08
